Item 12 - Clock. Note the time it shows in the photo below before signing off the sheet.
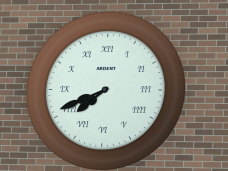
7:41
